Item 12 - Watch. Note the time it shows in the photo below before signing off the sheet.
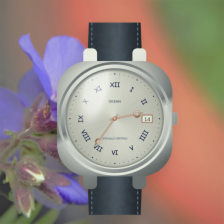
2:36
